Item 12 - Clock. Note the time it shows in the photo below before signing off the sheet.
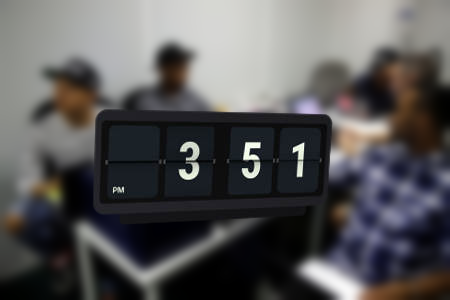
3:51
